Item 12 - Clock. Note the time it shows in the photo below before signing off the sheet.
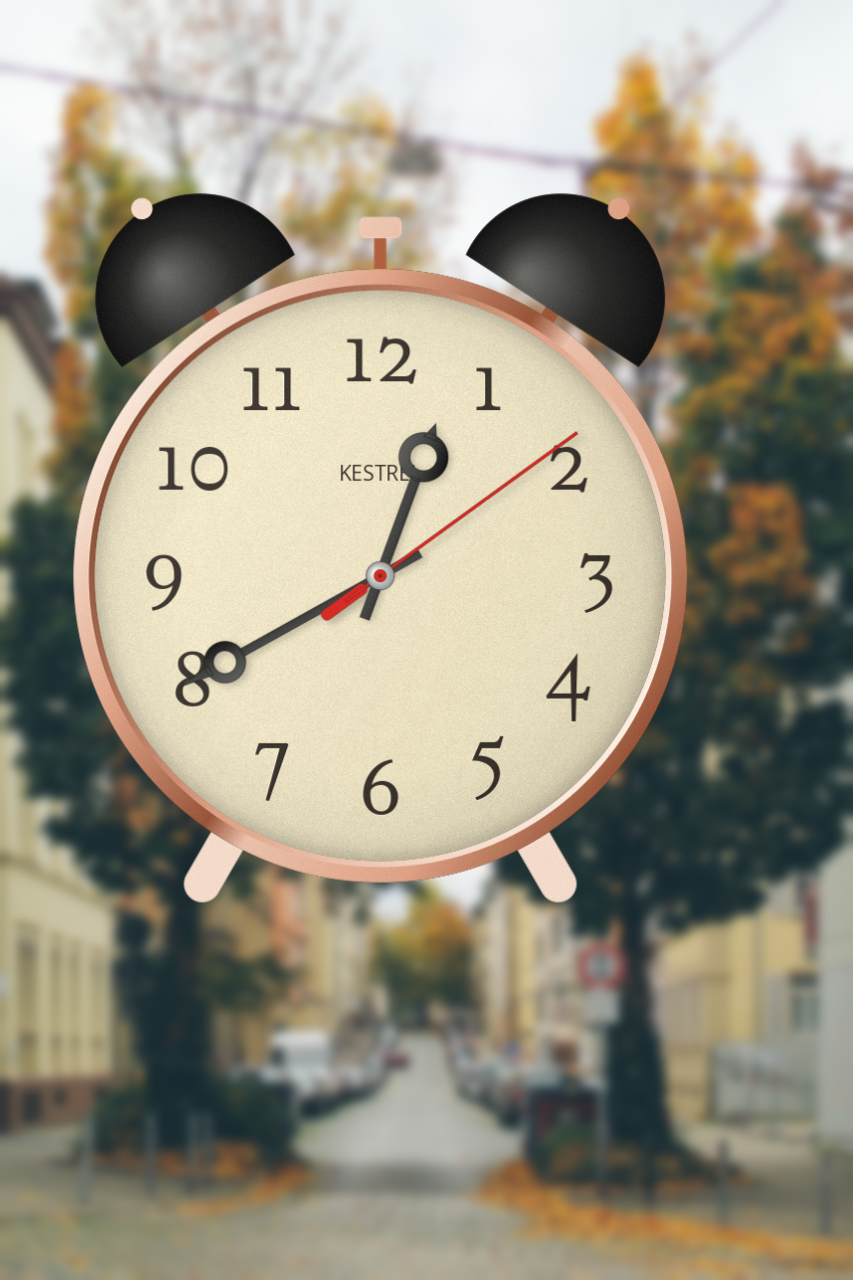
12:40:09
